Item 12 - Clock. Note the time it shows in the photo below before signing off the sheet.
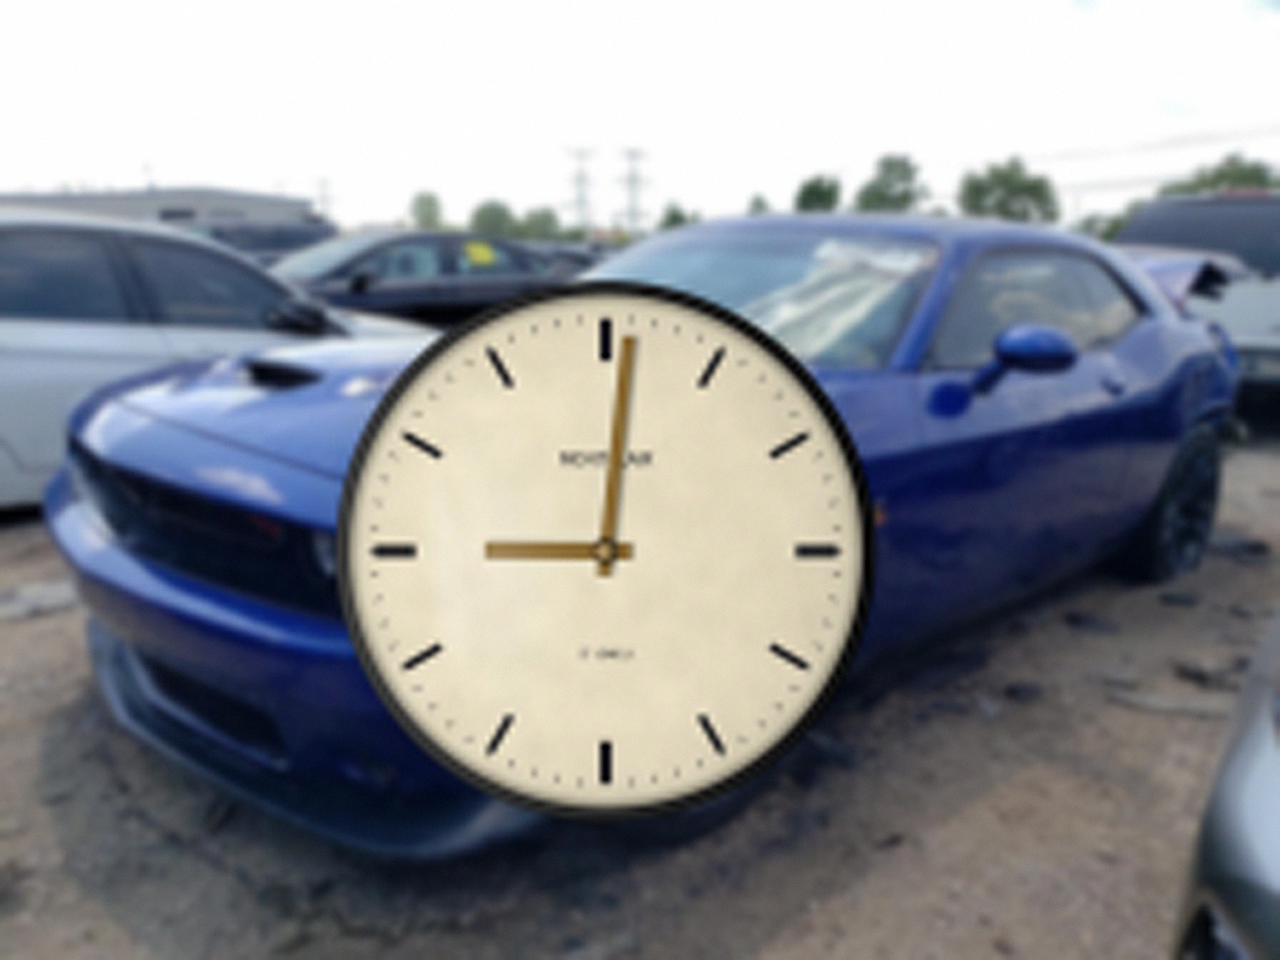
9:01
